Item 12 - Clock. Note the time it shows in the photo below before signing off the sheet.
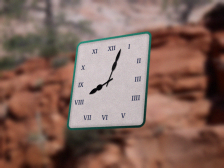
8:03
